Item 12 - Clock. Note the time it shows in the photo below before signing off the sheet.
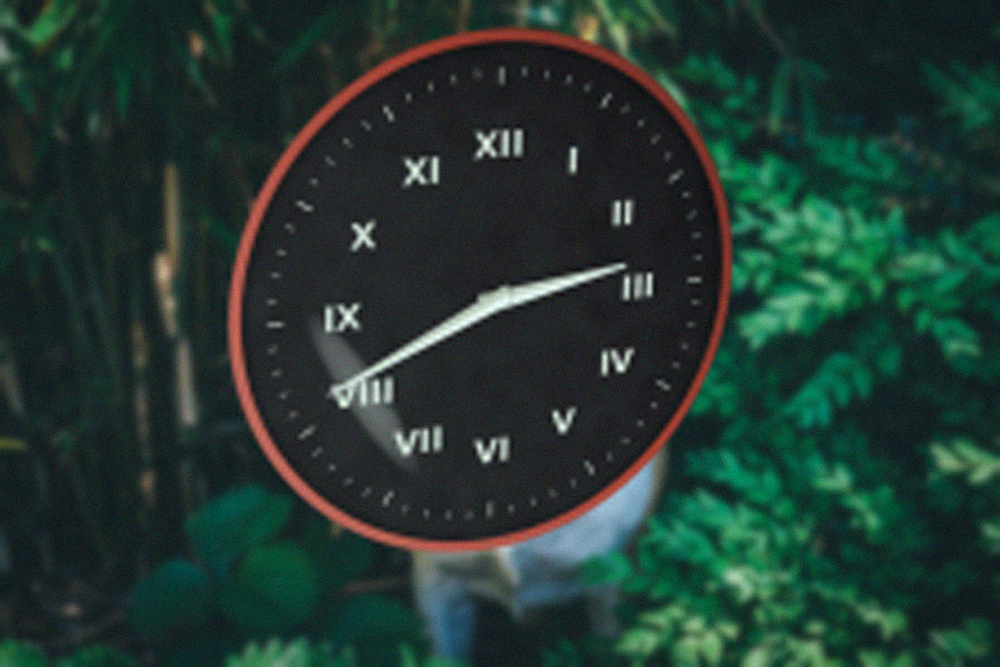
2:41
